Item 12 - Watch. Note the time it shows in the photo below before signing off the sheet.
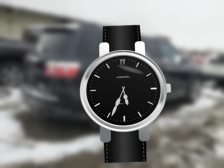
5:34
